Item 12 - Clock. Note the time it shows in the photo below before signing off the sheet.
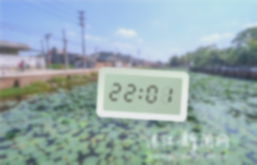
22:01
